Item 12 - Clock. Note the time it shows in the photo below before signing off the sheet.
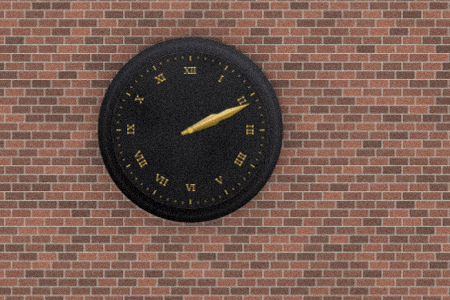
2:11
